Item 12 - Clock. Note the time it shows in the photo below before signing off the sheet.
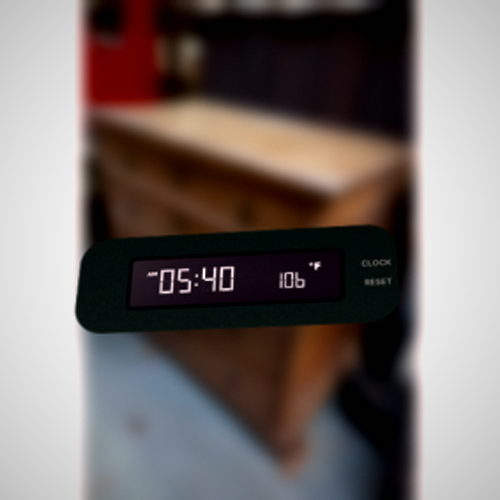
5:40
